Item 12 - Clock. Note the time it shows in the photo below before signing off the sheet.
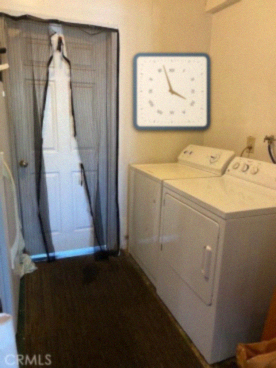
3:57
